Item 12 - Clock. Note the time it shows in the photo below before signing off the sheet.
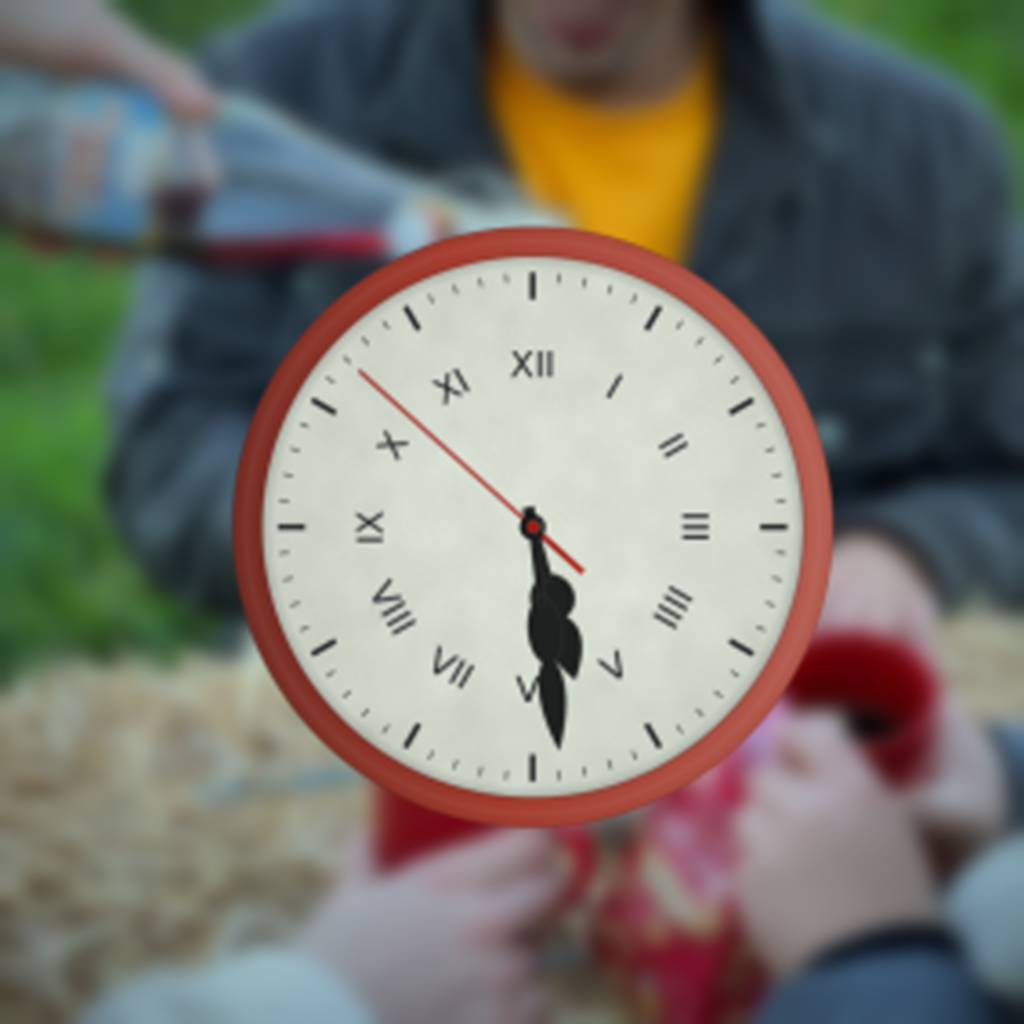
5:28:52
